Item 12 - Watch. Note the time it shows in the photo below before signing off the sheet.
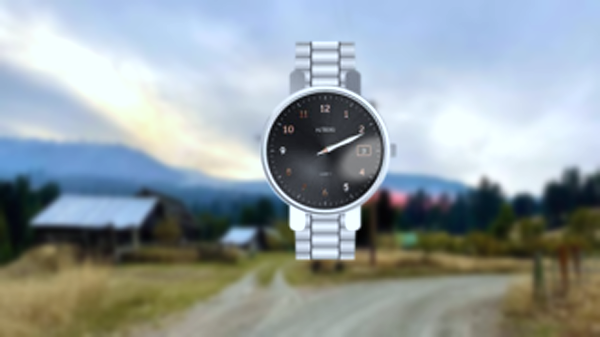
2:11
